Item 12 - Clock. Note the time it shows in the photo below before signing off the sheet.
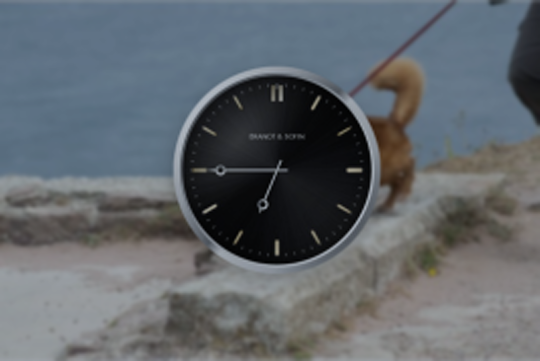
6:45
